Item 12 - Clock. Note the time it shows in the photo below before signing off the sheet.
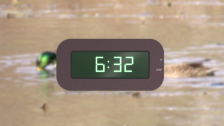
6:32
